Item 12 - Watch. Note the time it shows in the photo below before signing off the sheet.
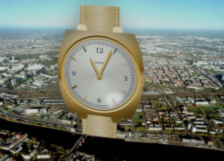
11:04
